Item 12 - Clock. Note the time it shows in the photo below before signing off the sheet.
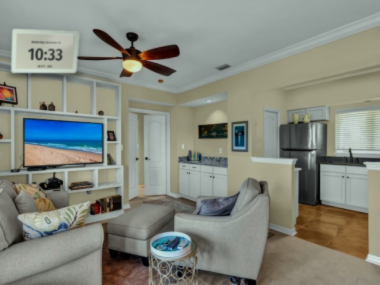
10:33
